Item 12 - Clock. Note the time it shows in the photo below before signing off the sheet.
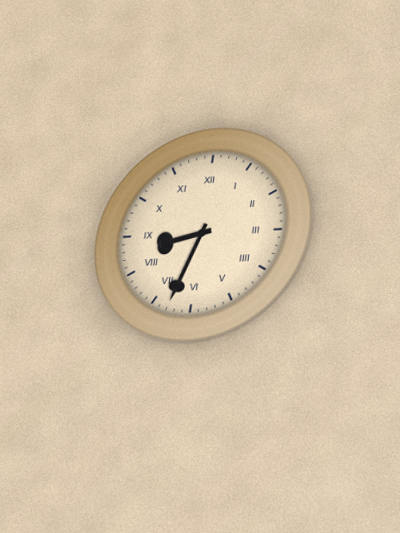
8:33
